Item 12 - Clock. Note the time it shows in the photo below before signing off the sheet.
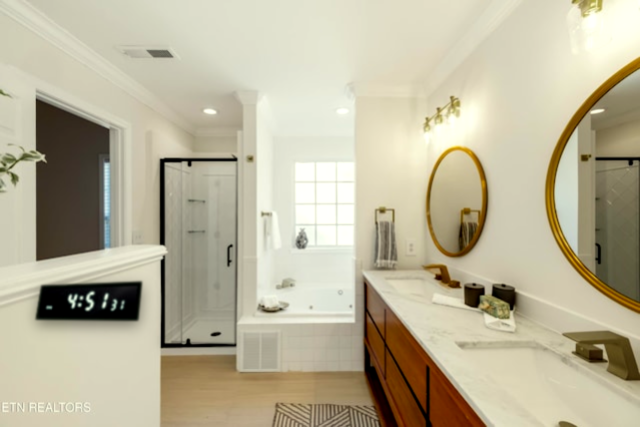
4:51
